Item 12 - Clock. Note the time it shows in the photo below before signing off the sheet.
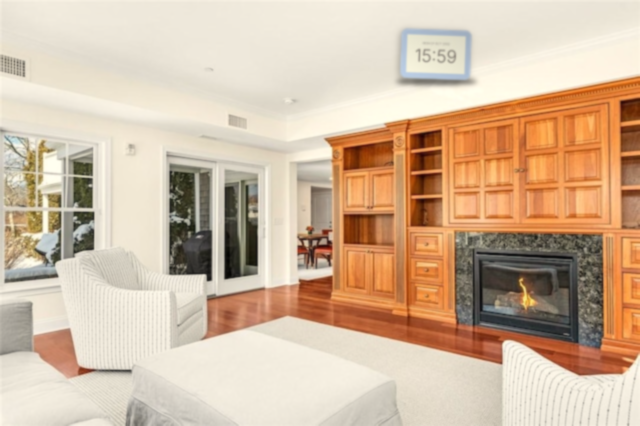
15:59
